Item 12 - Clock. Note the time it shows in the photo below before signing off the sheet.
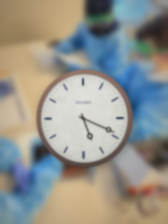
5:19
